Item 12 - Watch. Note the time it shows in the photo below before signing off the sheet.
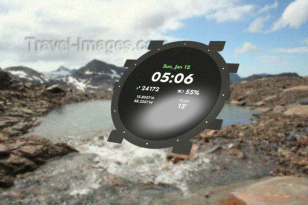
5:06
